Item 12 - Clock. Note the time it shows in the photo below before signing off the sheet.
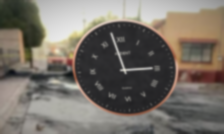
2:58
